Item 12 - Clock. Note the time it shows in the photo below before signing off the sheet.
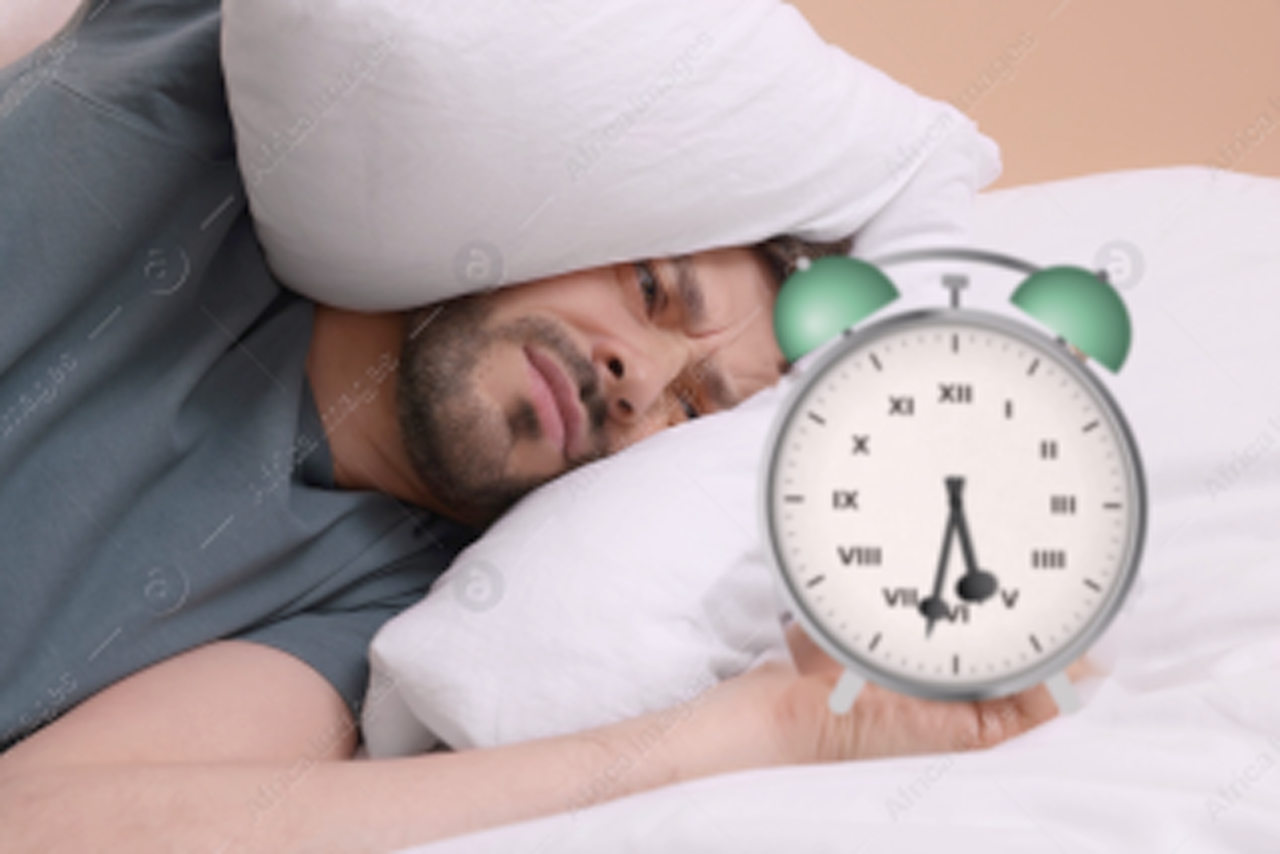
5:32
